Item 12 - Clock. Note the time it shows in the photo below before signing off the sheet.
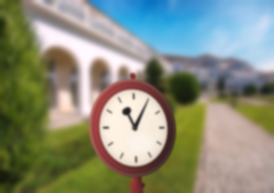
11:05
